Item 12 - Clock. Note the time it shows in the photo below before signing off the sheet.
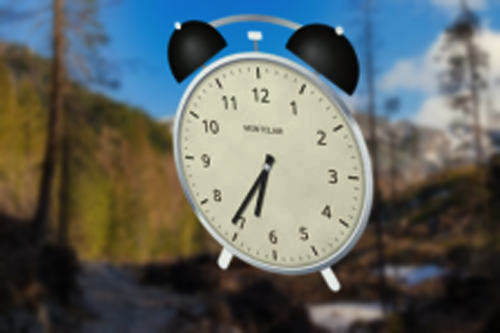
6:36
